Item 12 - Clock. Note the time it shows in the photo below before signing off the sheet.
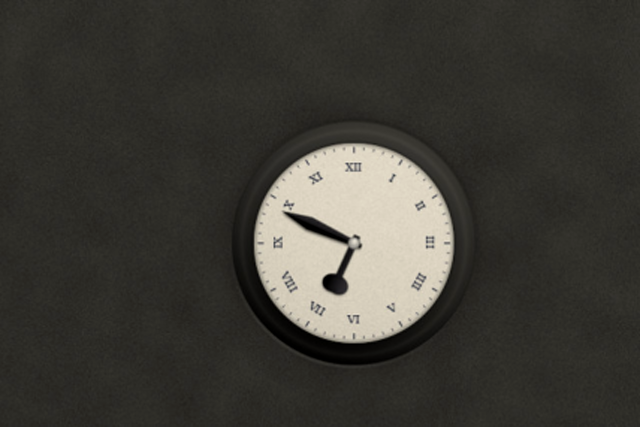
6:49
